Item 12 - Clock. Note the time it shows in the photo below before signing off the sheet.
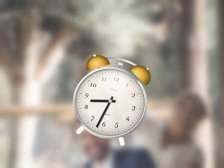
8:32
